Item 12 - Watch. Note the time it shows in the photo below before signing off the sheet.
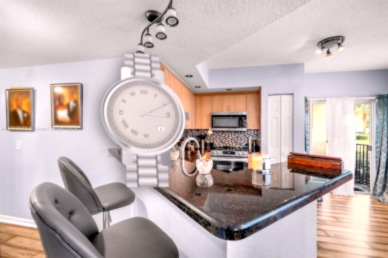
3:10
